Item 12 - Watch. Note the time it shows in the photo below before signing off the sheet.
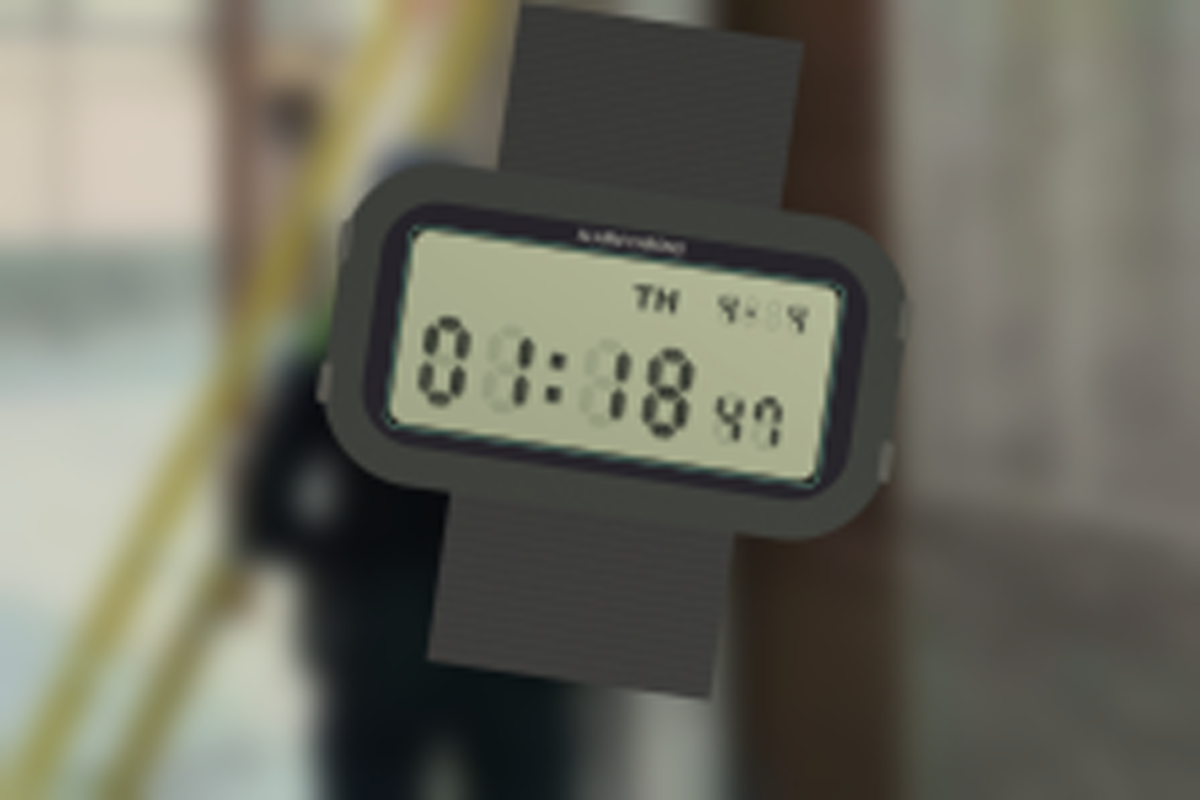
1:18:47
